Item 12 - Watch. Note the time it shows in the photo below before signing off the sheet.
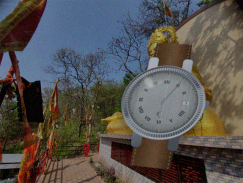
6:05
